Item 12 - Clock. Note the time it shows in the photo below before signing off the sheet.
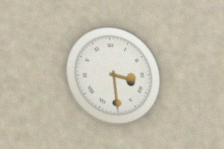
3:30
